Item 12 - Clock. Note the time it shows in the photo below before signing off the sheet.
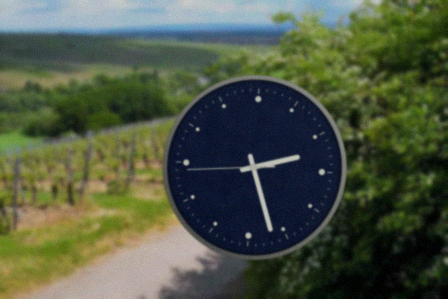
2:26:44
